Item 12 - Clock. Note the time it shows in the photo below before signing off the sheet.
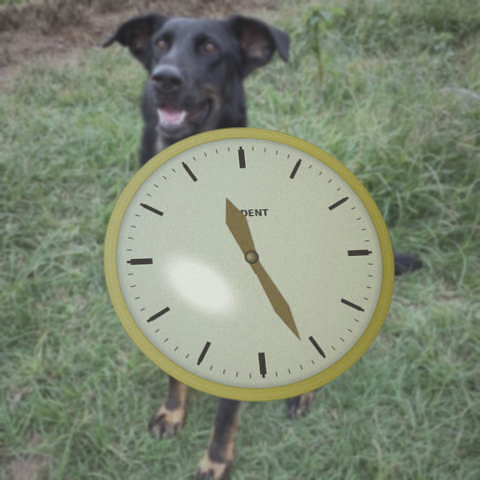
11:26
